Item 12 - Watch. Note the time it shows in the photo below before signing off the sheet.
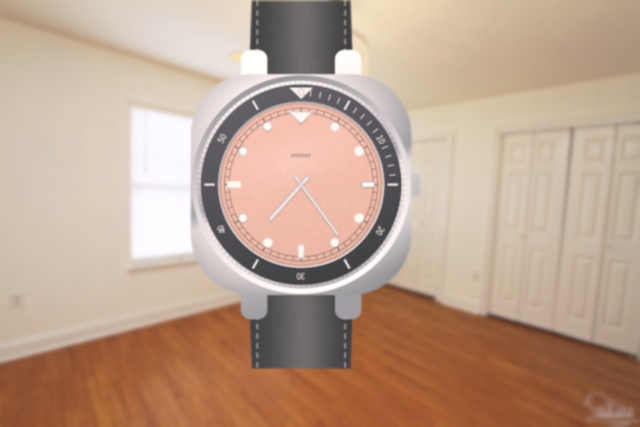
7:24
